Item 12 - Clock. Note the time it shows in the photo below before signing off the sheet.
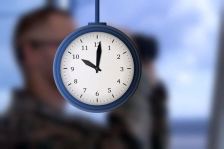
10:01
